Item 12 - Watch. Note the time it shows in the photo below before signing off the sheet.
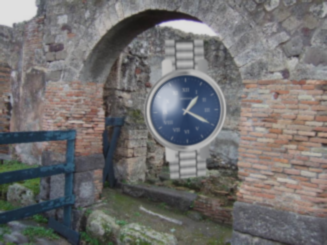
1:20
